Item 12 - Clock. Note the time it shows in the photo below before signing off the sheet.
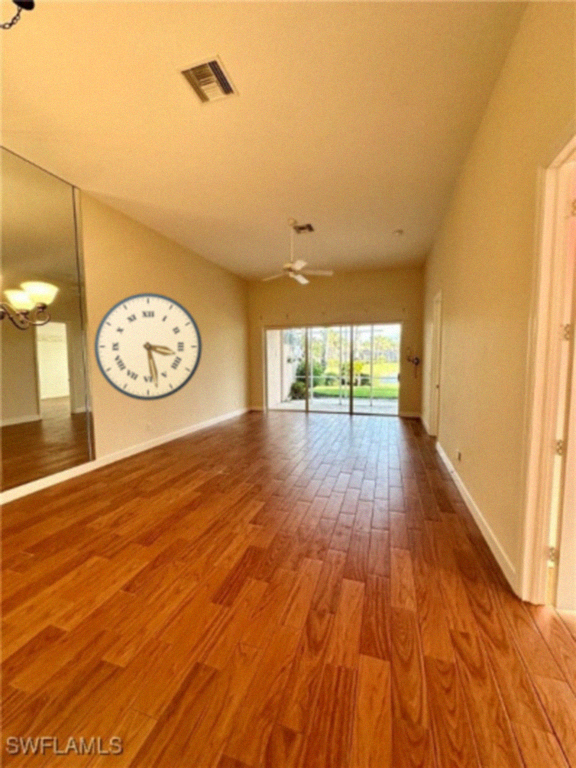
3:28
